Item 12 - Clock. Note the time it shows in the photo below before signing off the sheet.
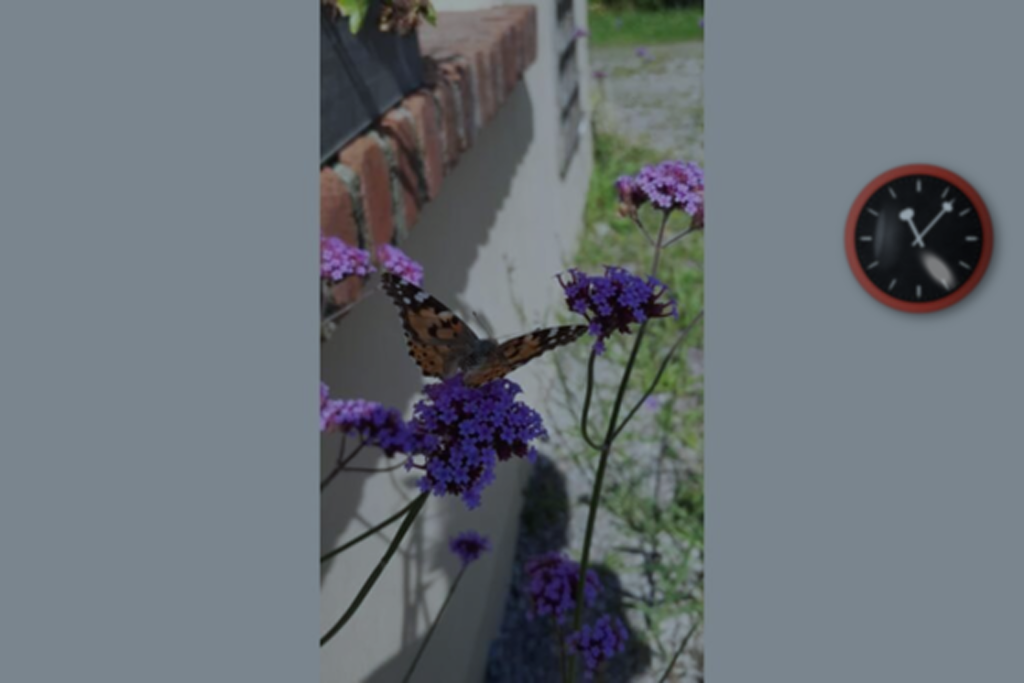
11:07
